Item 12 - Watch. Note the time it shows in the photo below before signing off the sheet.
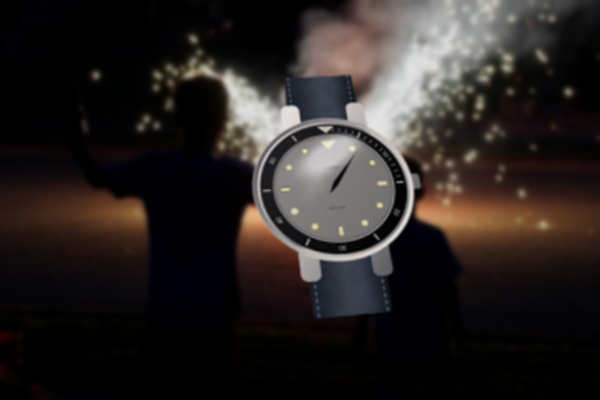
1:06
